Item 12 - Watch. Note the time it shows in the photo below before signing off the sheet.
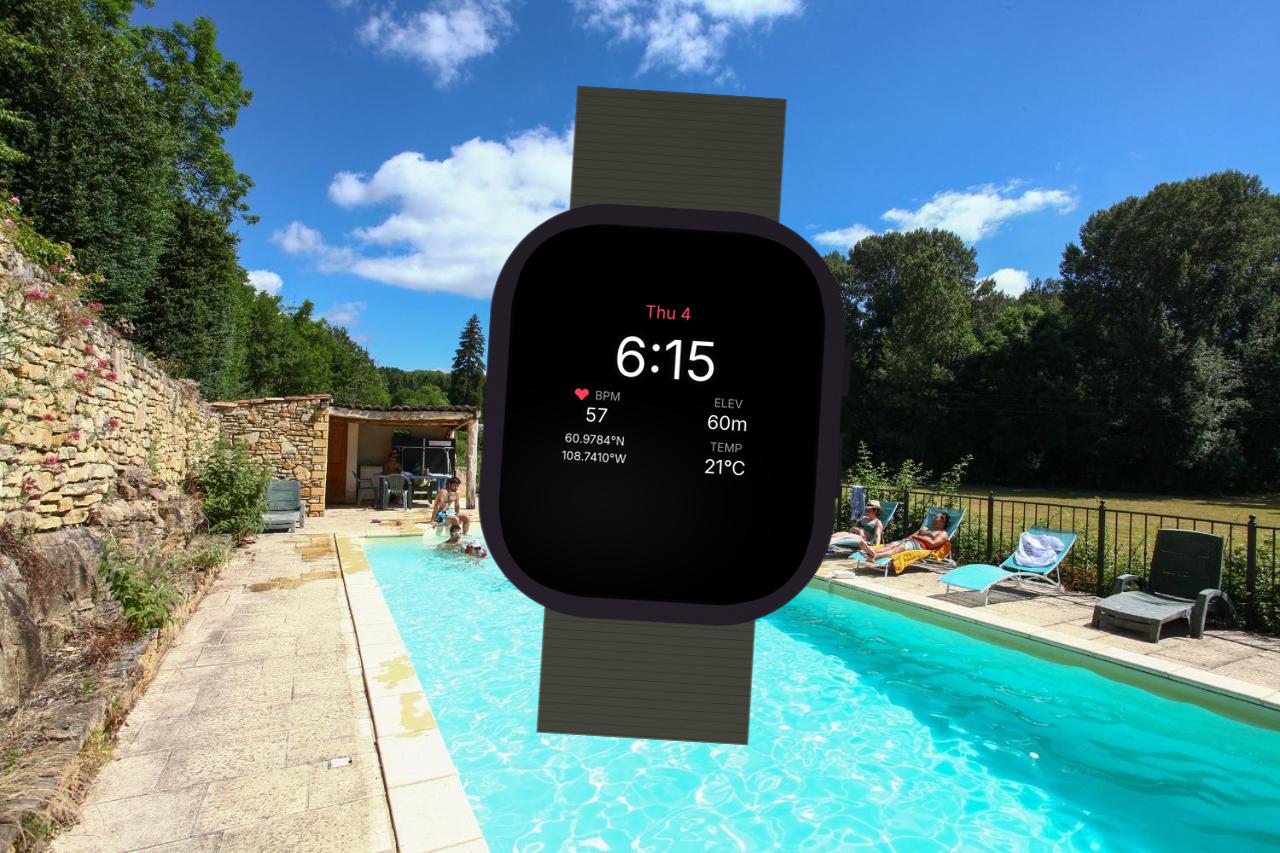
6:15
